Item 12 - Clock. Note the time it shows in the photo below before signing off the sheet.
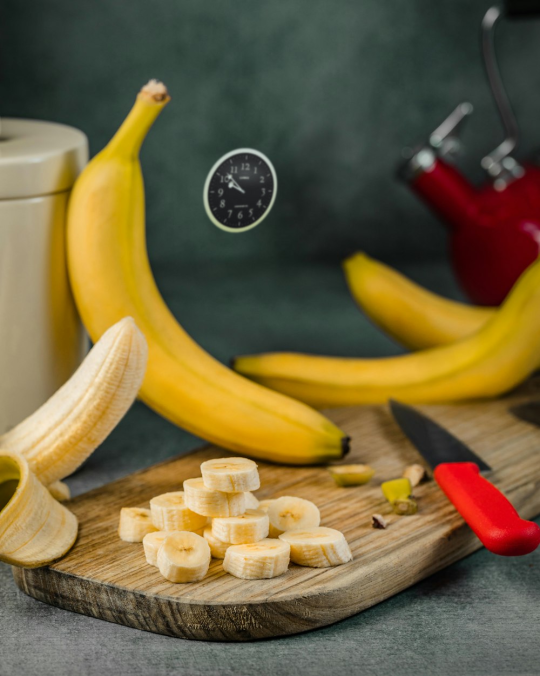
9:52
